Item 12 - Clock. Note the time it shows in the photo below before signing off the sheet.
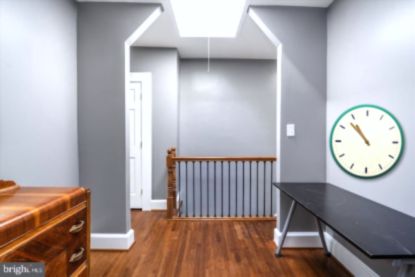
10:53
